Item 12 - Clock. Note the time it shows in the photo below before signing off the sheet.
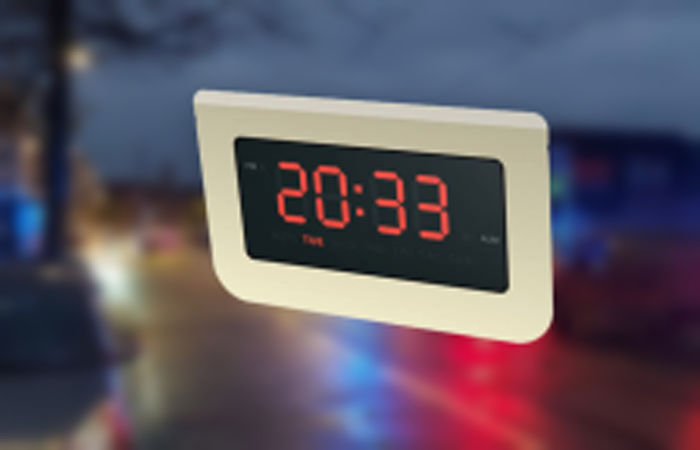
20:33
